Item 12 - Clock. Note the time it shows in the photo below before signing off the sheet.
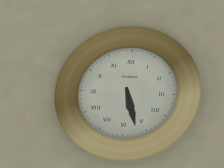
5:27
